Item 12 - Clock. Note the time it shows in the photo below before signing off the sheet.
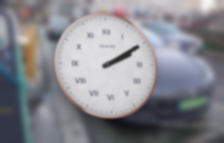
2:10
